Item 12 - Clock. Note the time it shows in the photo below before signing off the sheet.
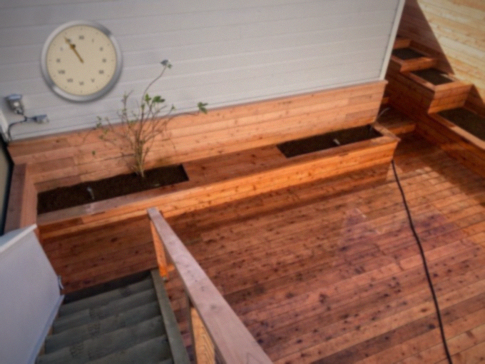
10:54
